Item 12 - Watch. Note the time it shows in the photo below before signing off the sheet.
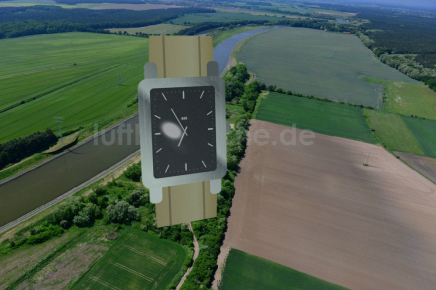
6:55
